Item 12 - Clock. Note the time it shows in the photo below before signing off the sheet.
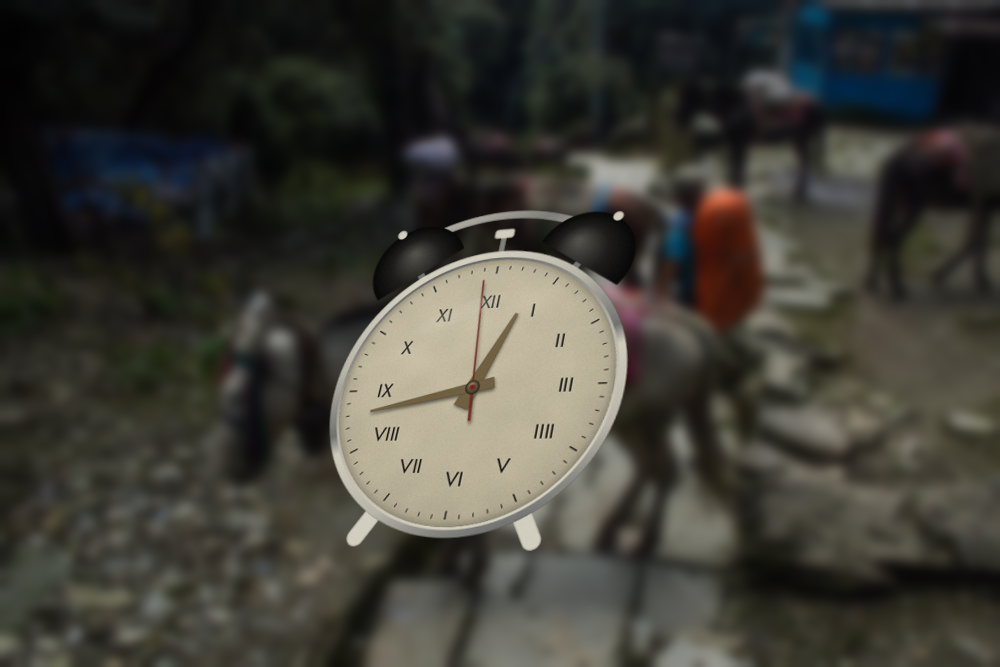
12:42:59
